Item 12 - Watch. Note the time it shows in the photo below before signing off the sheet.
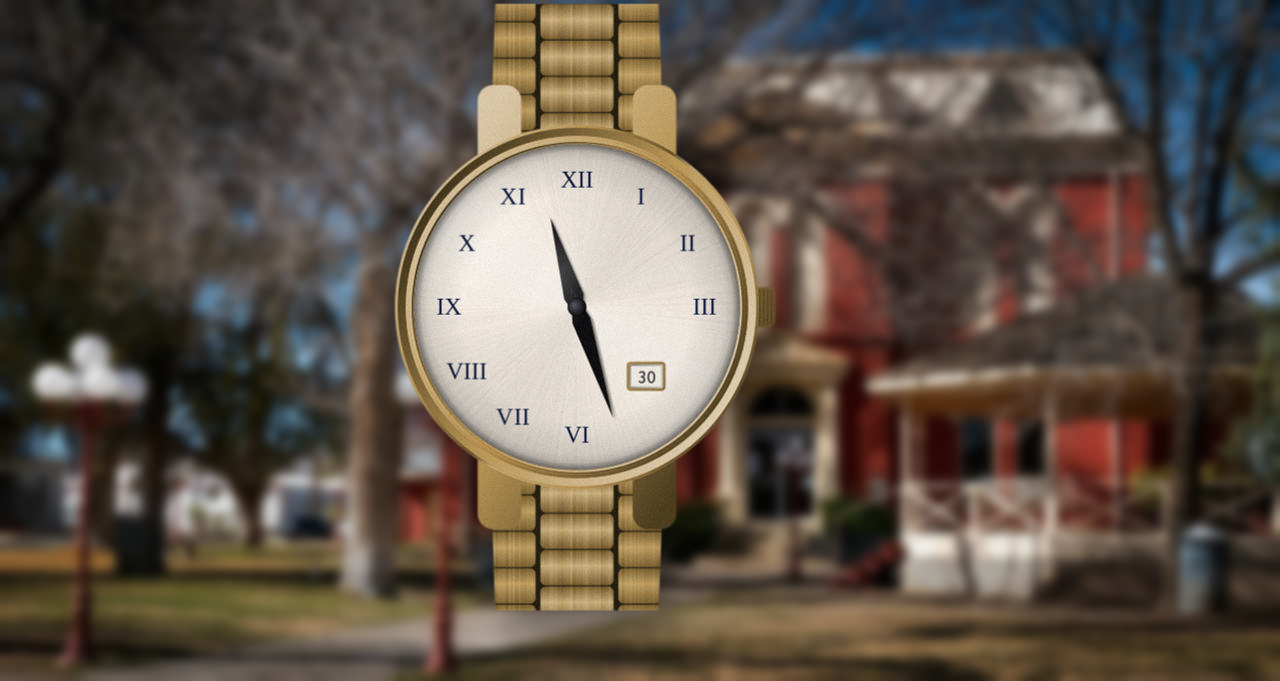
11:27
